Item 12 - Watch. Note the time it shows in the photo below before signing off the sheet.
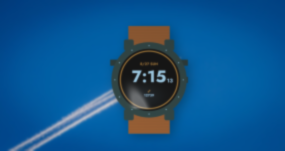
7:15
